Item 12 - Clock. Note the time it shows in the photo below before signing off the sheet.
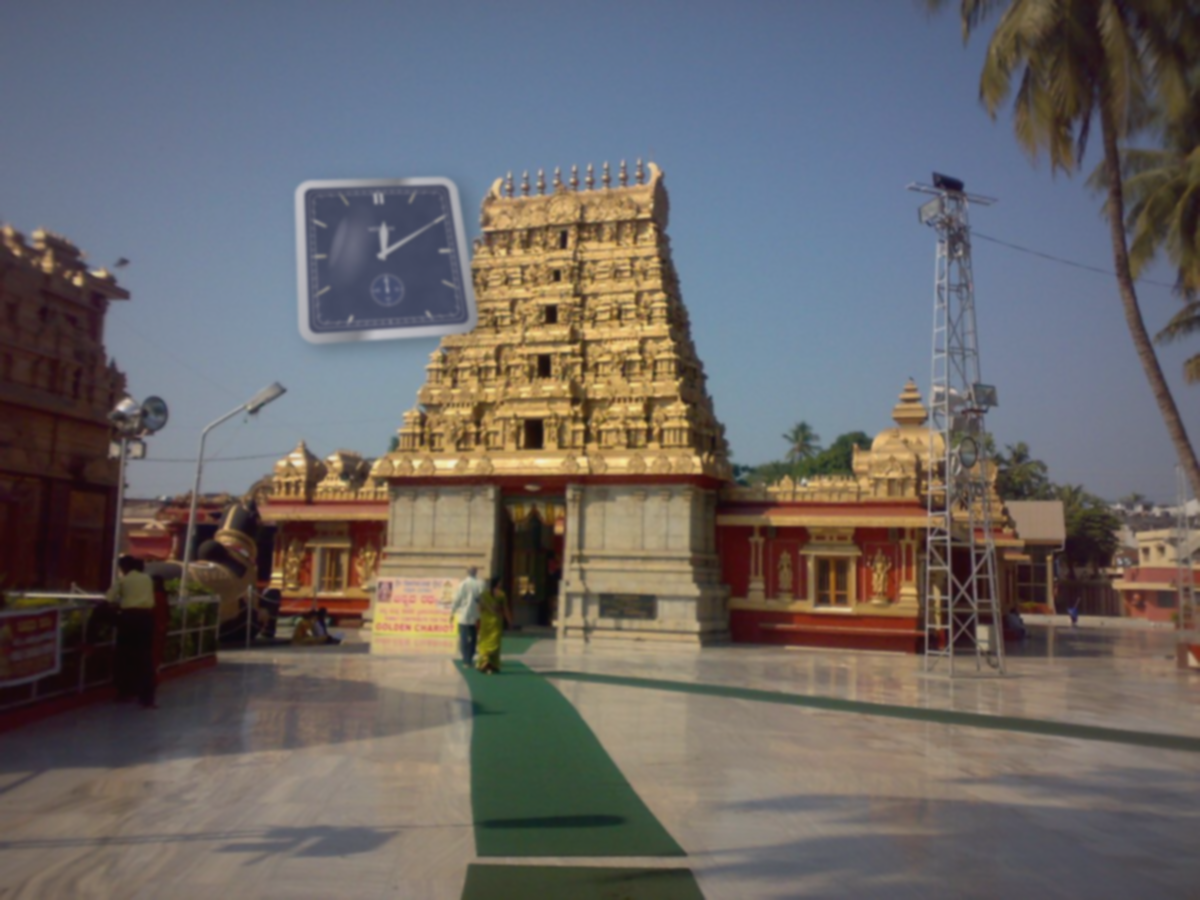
12:10
